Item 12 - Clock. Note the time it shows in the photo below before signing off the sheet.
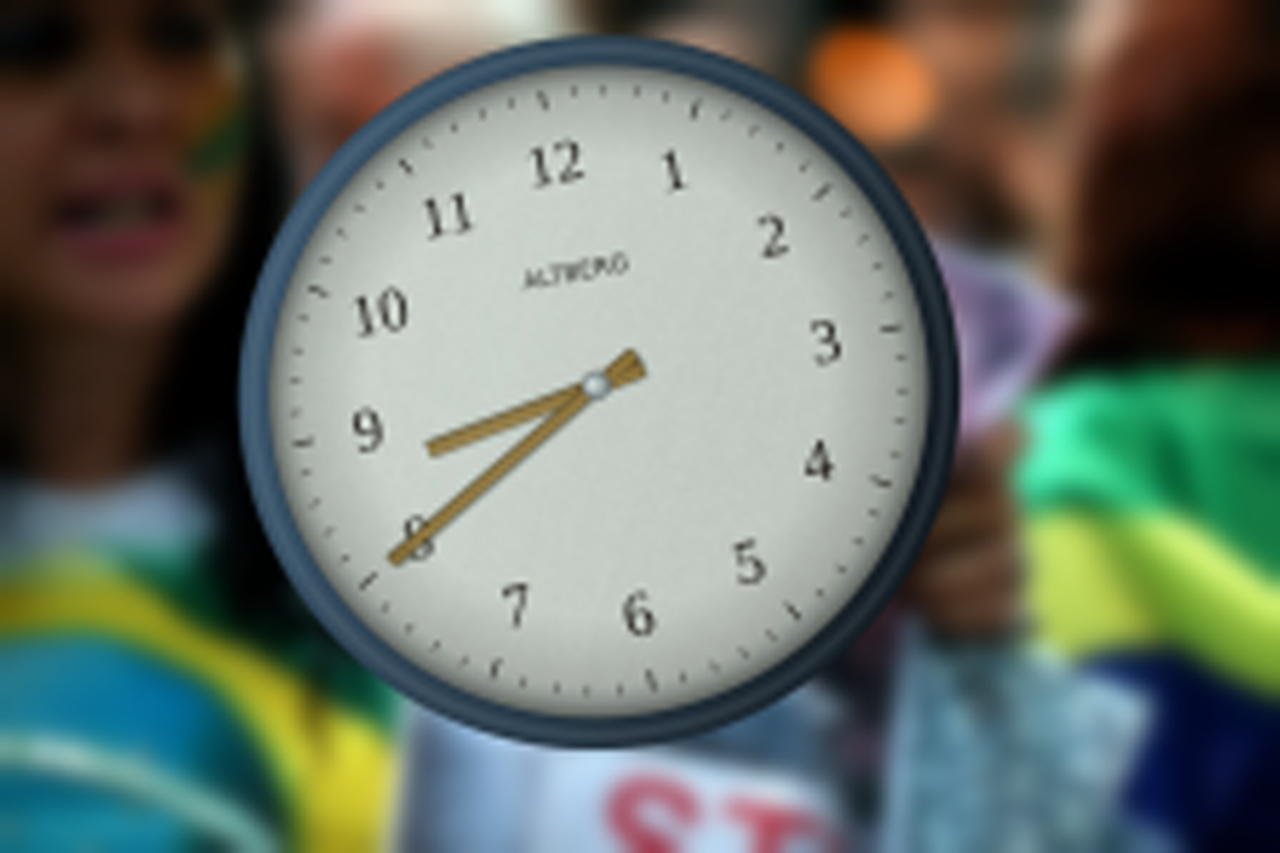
8:40
